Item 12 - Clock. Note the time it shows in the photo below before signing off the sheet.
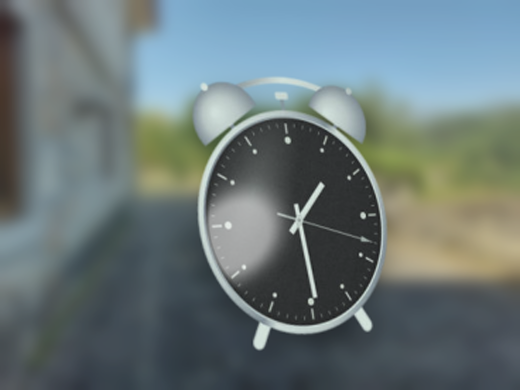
1:29:18
